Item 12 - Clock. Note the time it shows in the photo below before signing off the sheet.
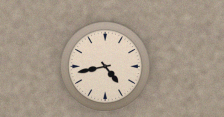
4:43
